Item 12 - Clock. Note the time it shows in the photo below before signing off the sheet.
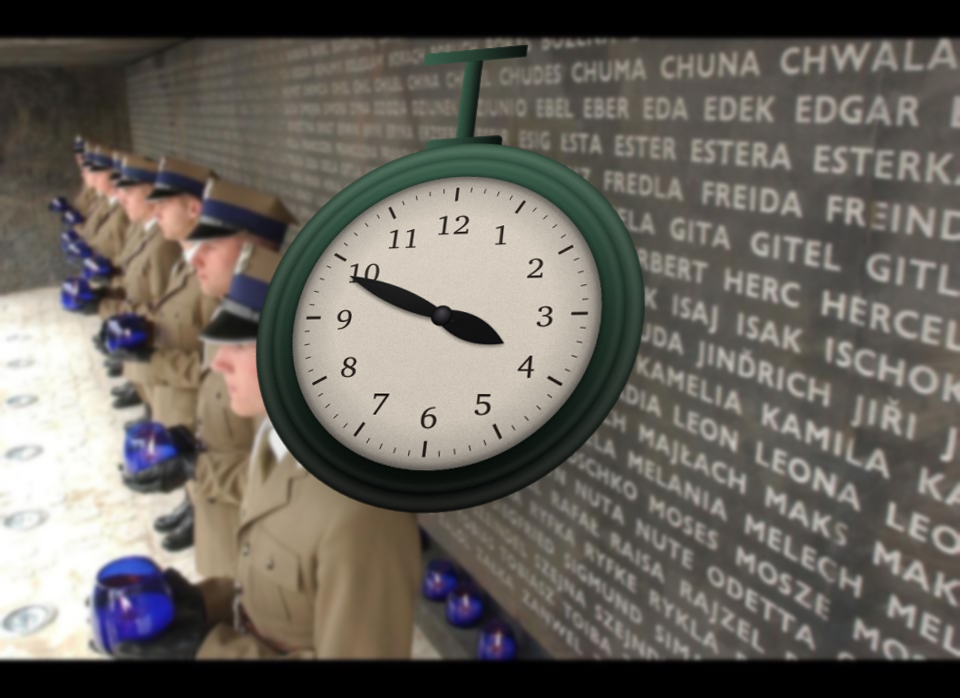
3:49
